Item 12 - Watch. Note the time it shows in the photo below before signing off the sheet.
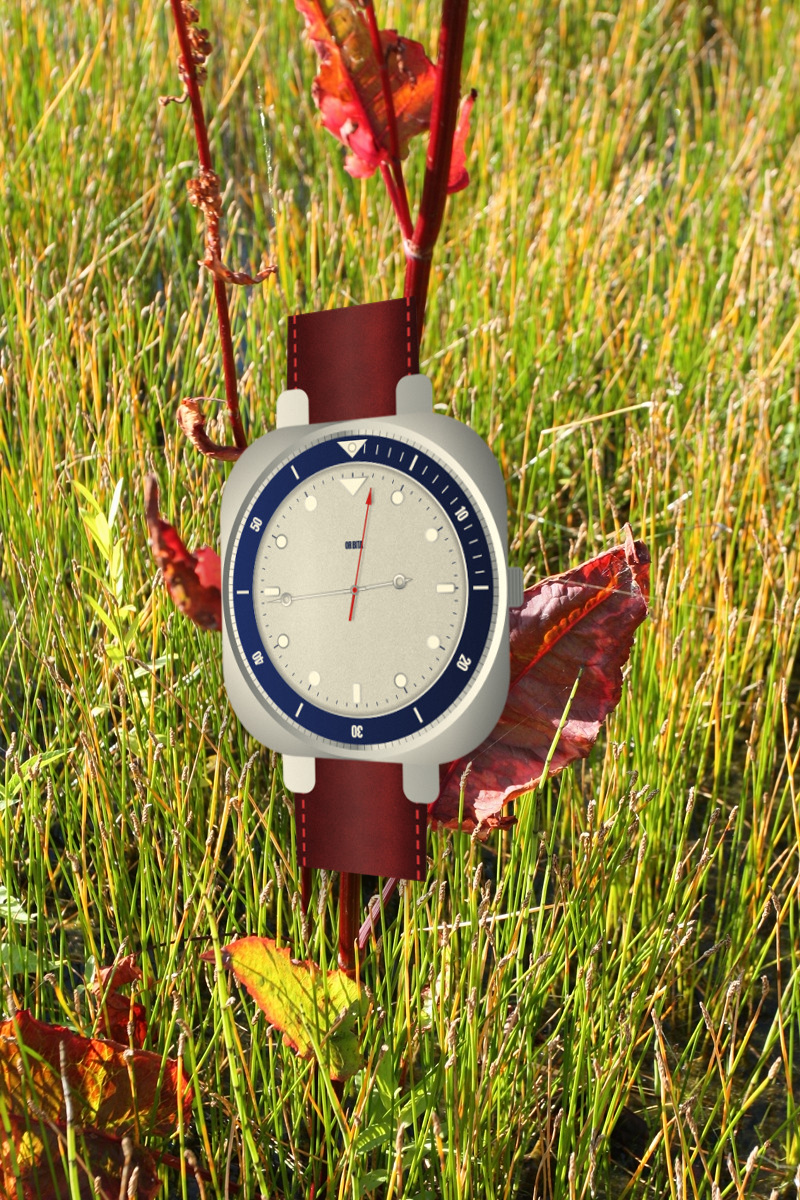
2:44:02
